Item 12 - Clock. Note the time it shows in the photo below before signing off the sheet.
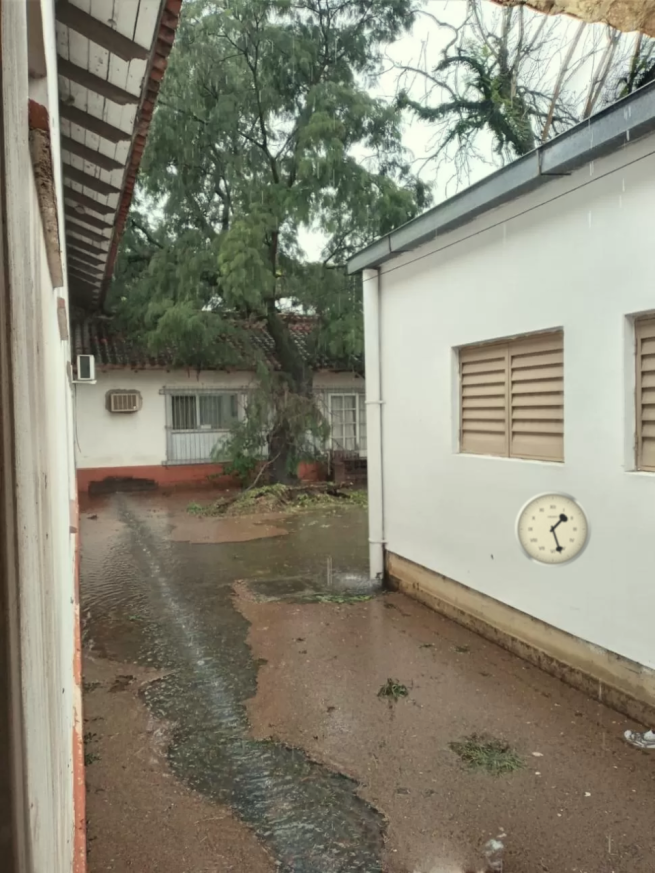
1:27
